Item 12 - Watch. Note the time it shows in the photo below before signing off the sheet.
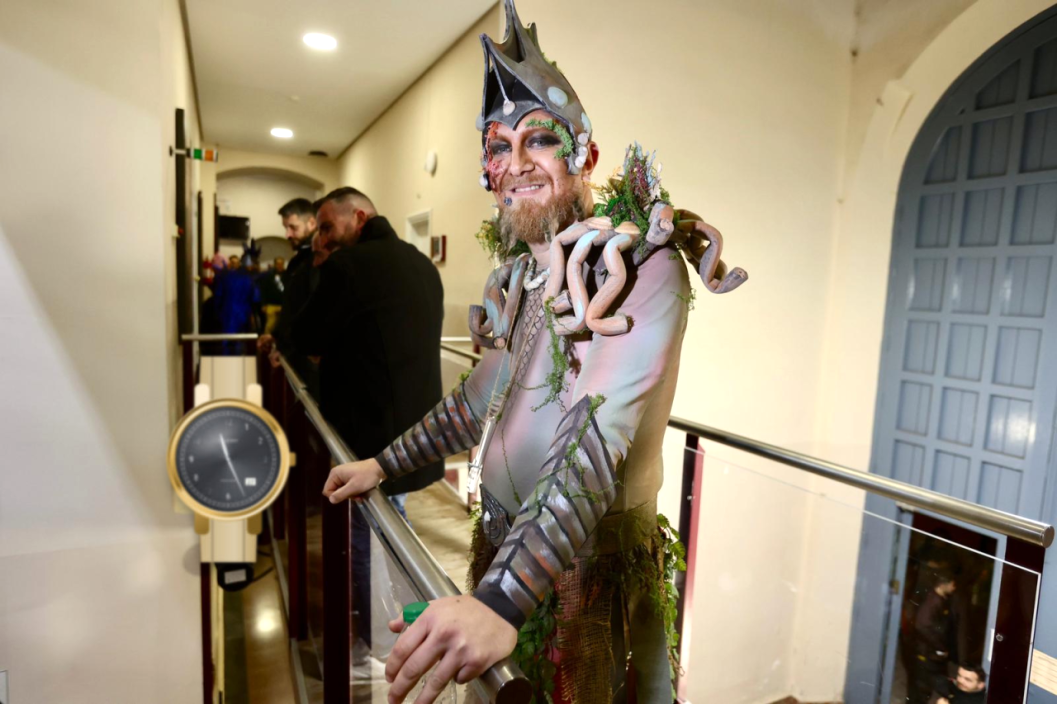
11:26
